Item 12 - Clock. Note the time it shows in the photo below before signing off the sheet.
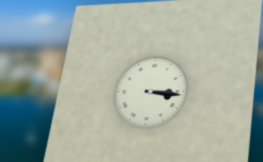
3:16
